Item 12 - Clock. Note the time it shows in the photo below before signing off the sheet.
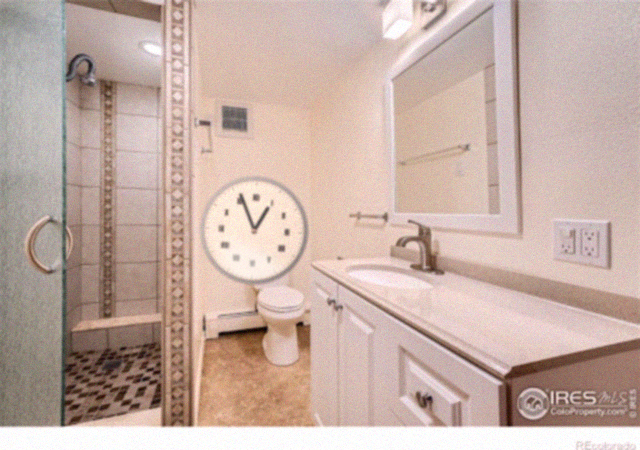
12:56
